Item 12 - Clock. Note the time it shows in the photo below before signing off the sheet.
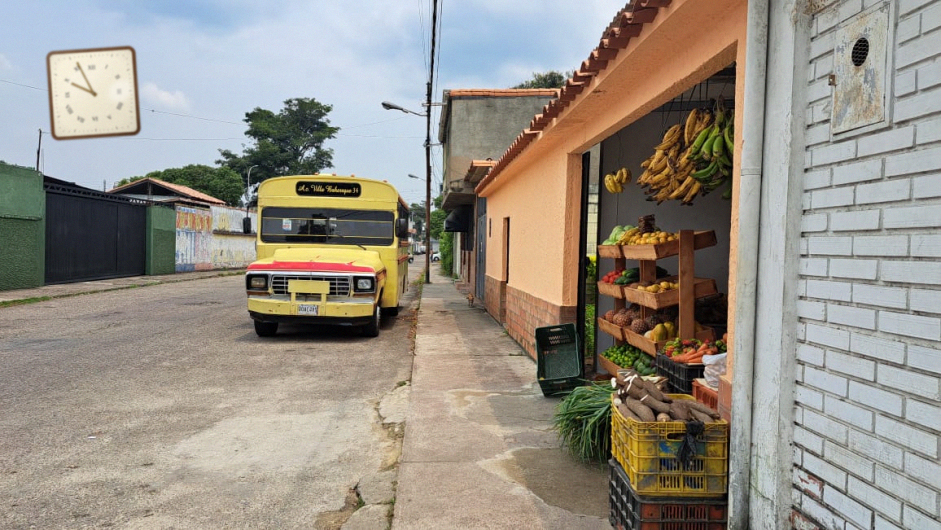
9:56
